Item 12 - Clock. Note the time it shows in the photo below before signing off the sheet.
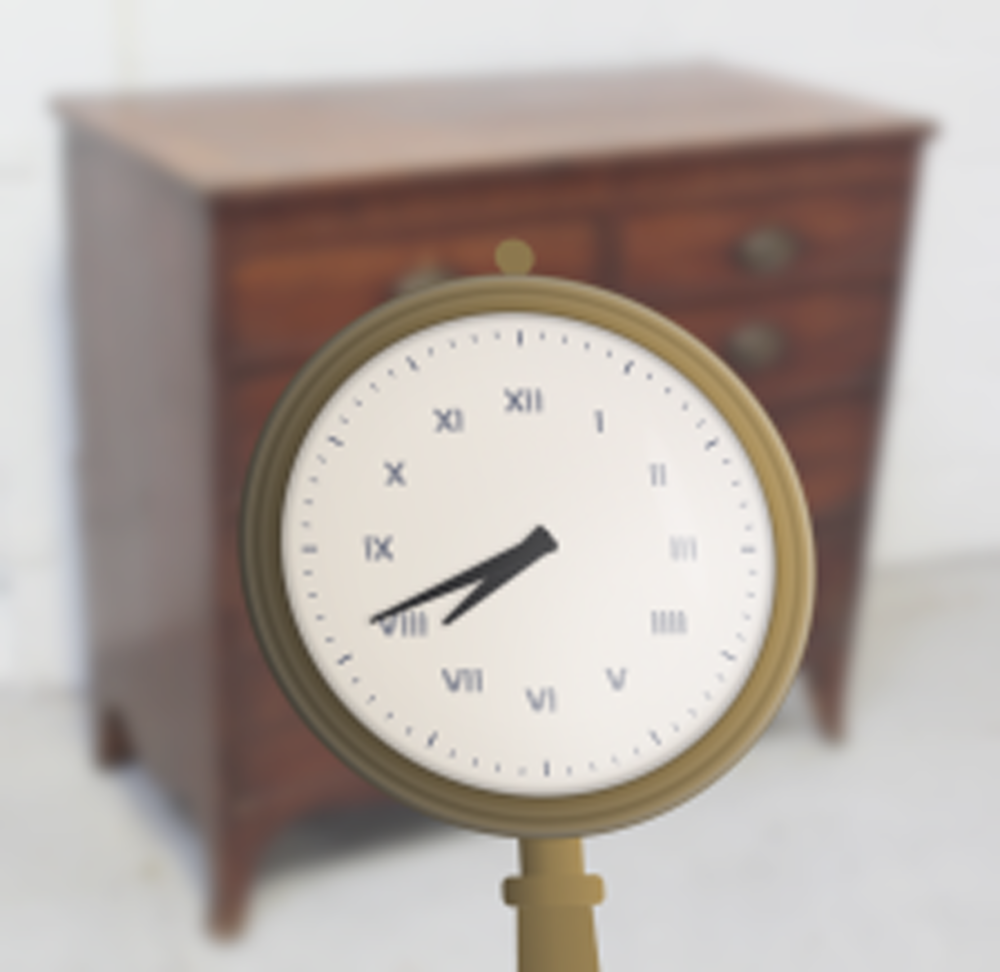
7:41
